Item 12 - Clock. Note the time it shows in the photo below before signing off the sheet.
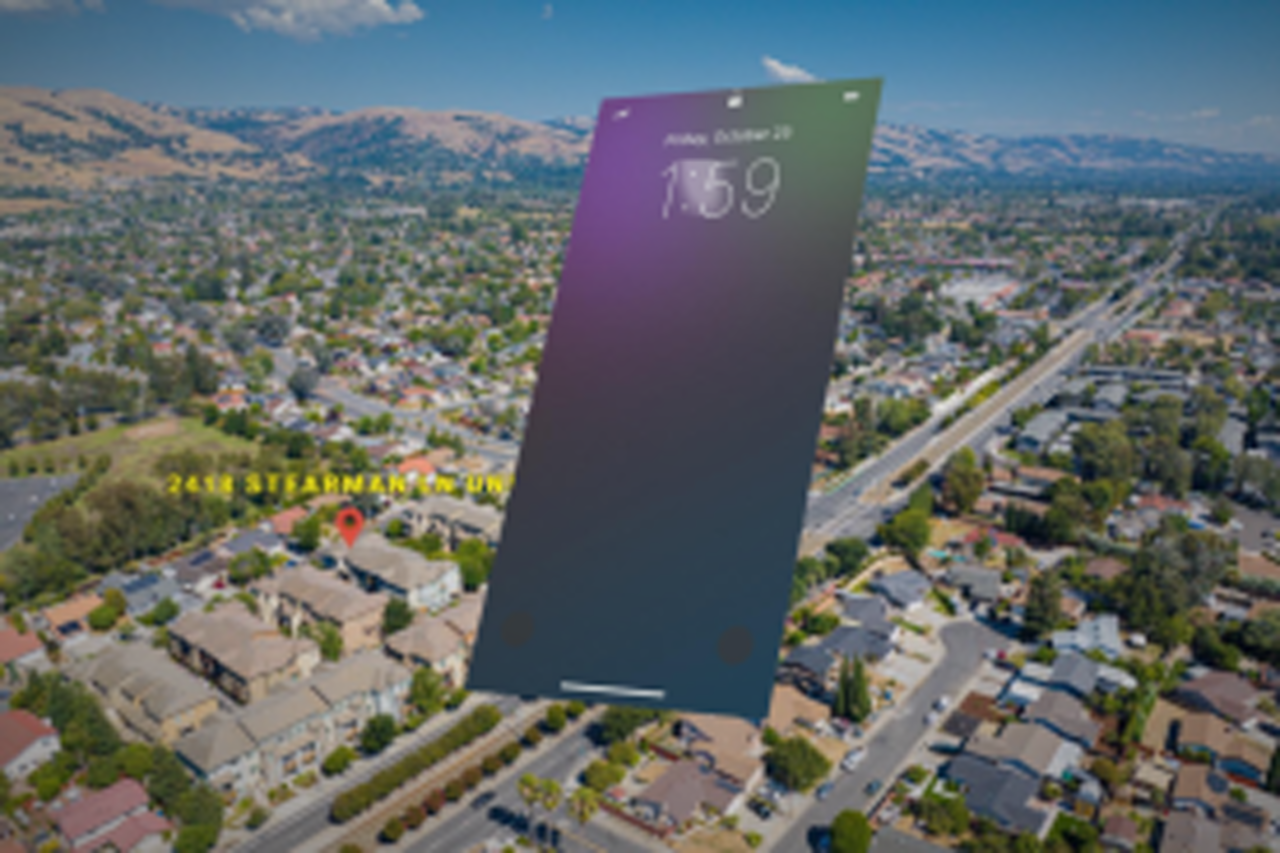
1:59
